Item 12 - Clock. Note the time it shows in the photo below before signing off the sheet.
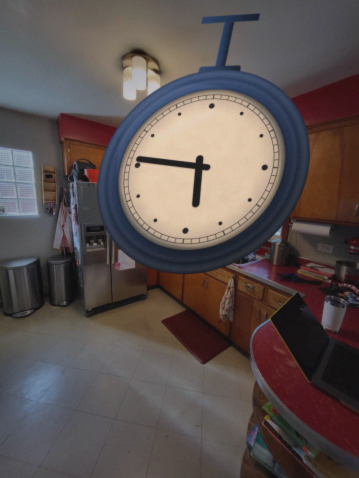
5:46
